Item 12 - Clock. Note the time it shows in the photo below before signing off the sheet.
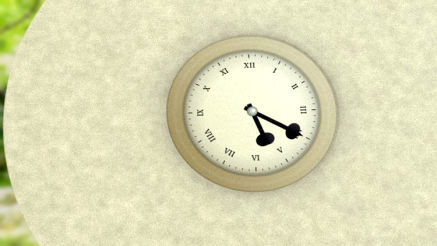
5:20
